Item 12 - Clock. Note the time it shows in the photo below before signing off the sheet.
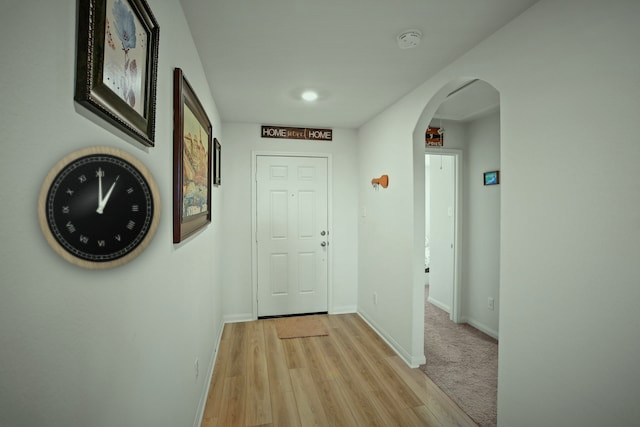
1:00
